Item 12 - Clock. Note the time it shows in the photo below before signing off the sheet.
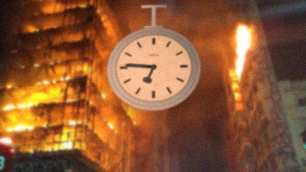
6:46
